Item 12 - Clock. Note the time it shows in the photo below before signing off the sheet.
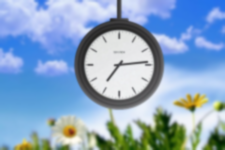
7:14
